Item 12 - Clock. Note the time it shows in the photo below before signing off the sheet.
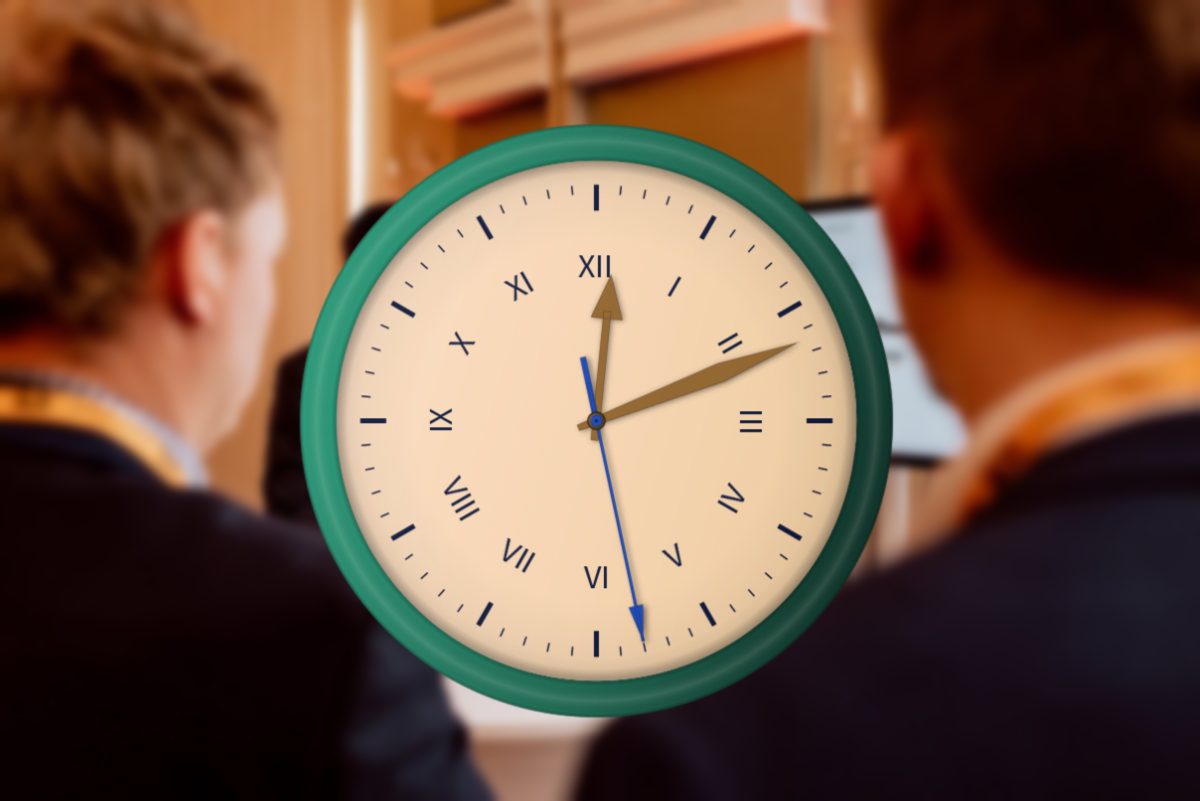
12:11:28
